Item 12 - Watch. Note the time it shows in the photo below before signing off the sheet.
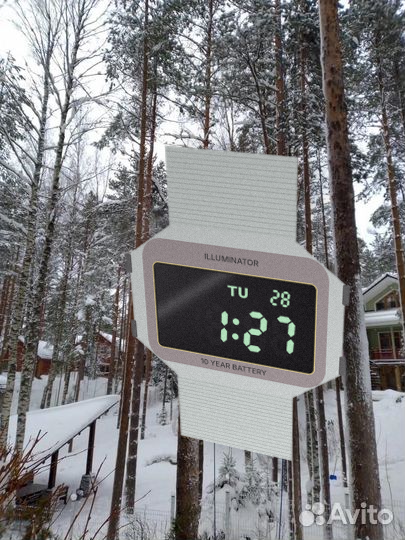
1:27
